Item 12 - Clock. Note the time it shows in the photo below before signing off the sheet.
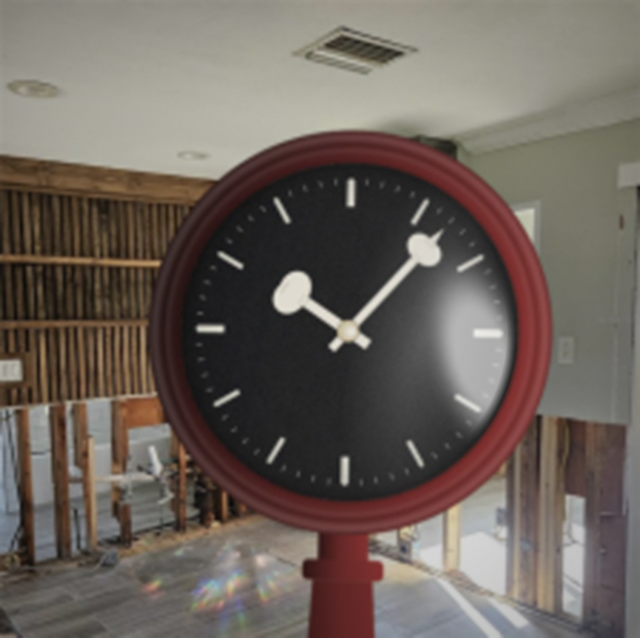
10:07
